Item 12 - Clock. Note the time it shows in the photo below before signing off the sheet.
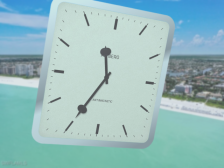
11:35
